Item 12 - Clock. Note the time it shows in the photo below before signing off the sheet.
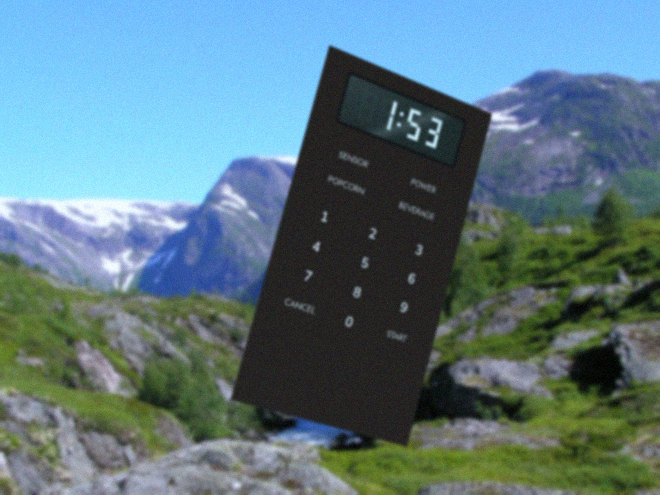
1:53
